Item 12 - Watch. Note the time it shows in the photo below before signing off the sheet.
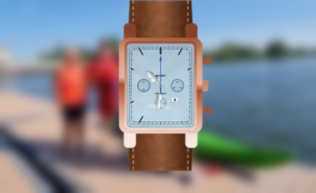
10:31
